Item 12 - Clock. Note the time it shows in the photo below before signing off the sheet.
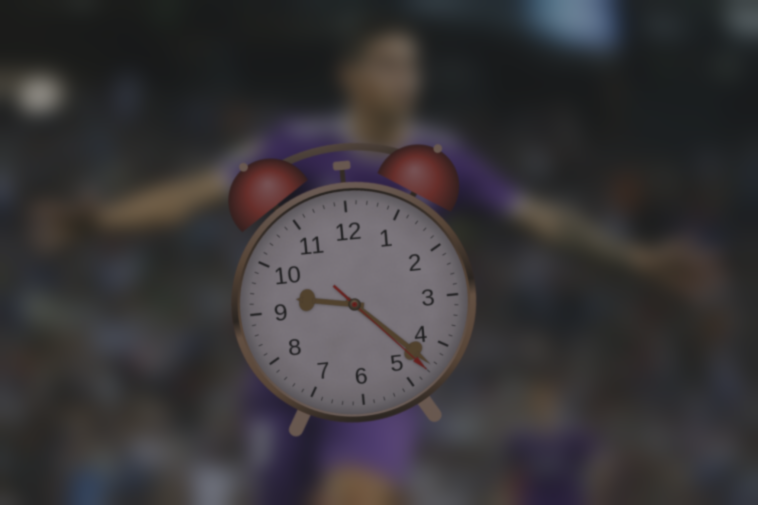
9:22:23
